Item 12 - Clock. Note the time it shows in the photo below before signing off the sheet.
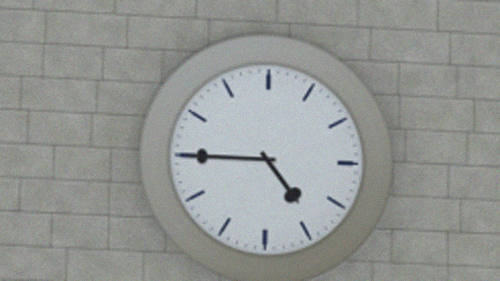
4:45
